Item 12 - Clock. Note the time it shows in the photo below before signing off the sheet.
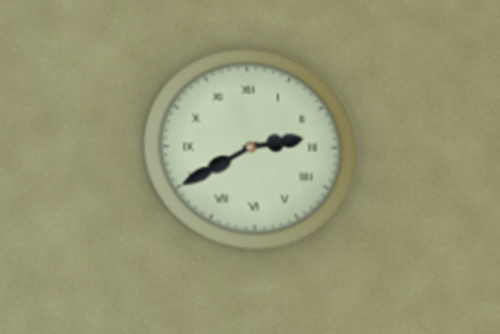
2:40
